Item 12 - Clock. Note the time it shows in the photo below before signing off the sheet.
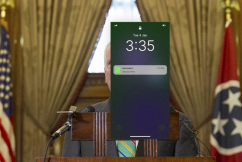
3:35
